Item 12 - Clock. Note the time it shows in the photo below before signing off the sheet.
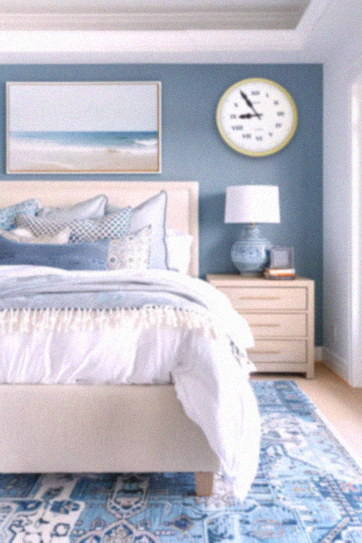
8:55
